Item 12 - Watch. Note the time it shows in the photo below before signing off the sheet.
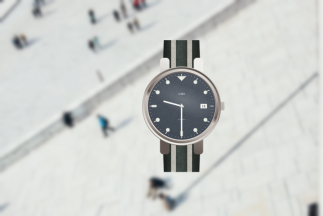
9:30
